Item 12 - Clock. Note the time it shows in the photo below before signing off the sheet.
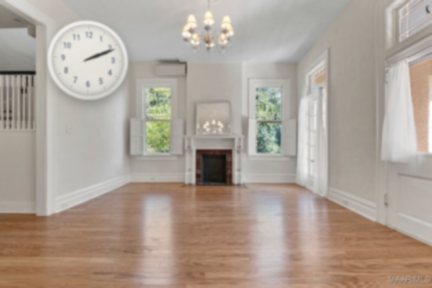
2:11
